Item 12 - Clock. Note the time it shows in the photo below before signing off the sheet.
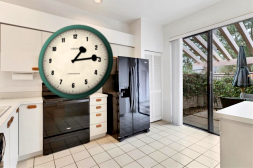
1:14
